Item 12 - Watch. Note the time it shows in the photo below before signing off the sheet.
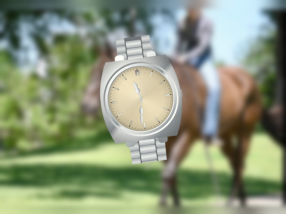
11:31
